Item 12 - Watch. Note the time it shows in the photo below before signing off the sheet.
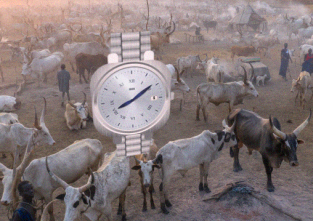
8:09
